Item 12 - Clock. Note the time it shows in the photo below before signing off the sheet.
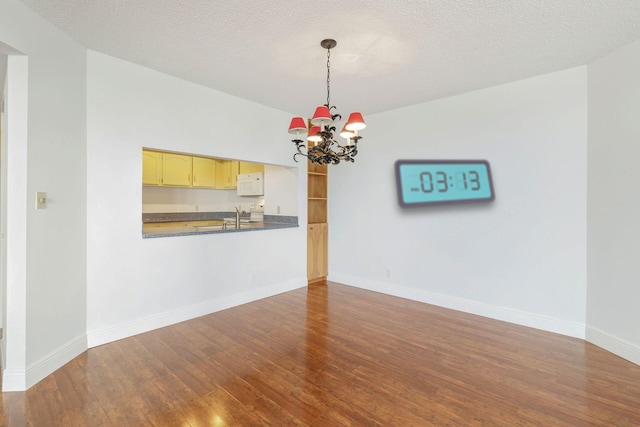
3:13
